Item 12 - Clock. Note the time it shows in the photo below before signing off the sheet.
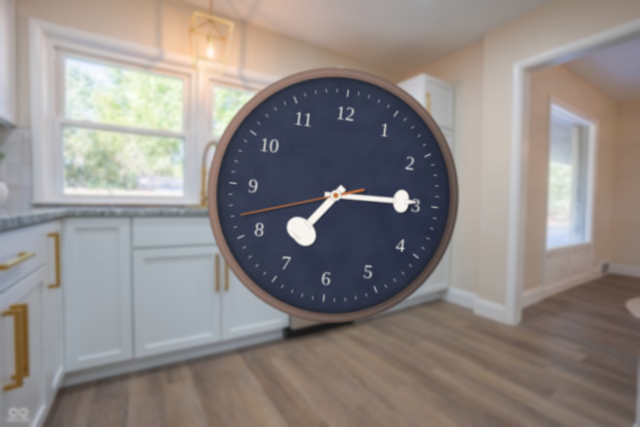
7:14:42
